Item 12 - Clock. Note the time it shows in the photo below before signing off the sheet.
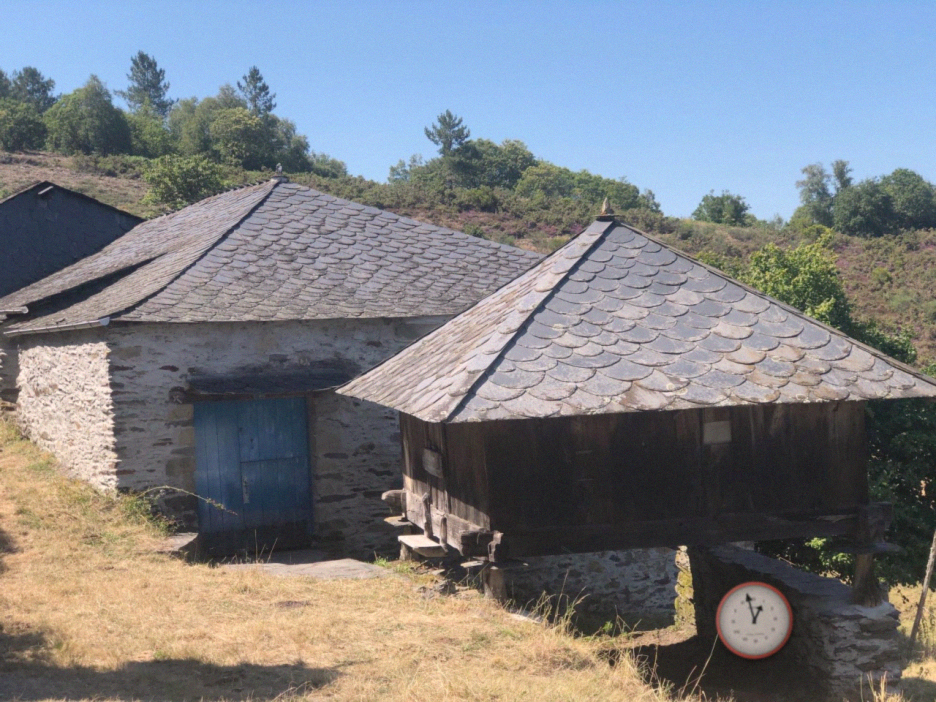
12:58
